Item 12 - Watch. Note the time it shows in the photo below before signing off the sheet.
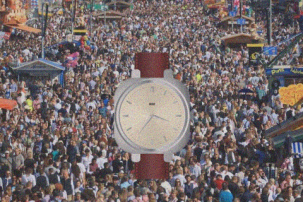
3:36
